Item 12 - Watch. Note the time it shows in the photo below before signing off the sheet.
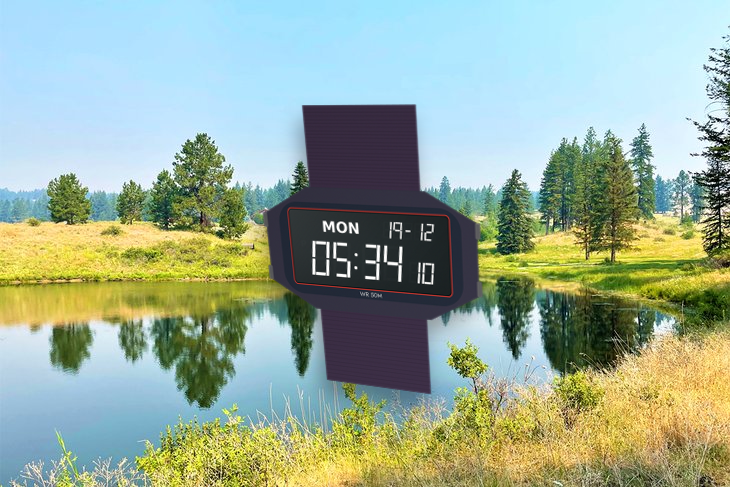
5:34:10
